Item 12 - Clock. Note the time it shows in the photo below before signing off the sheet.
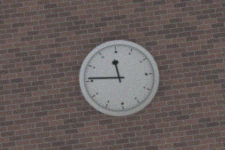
11:46
